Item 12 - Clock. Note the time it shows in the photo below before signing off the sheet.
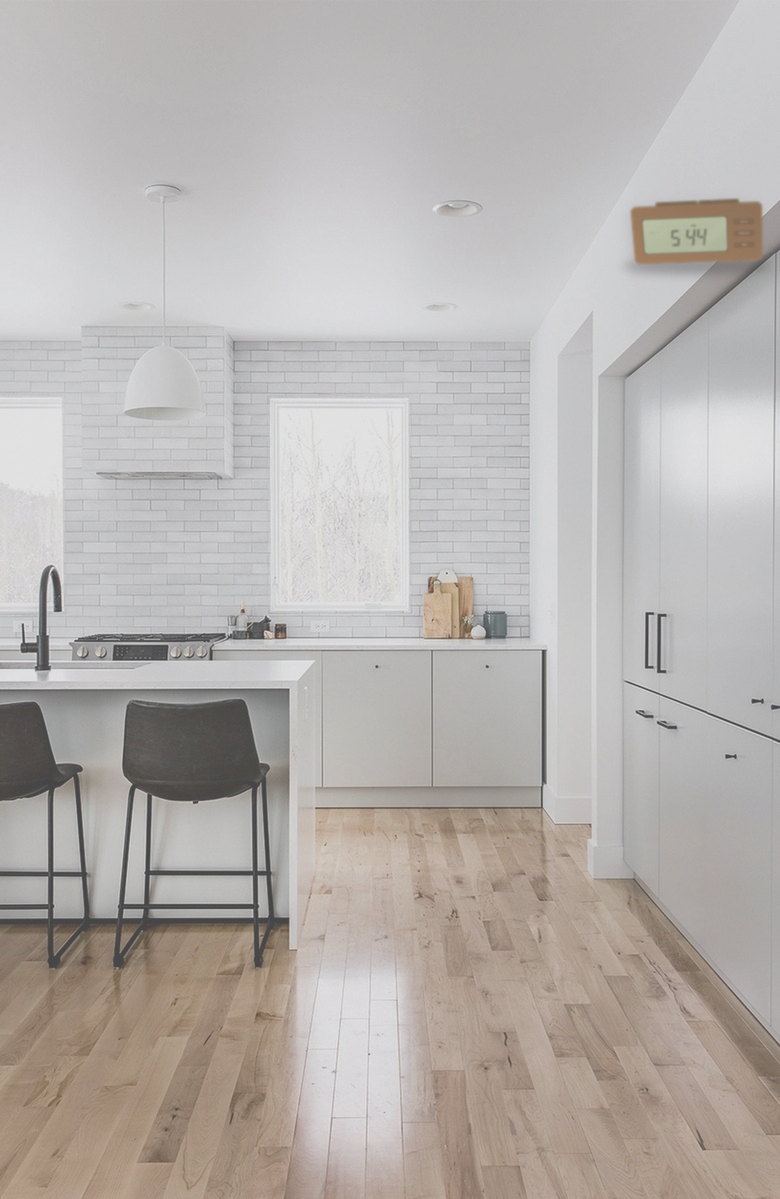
5:44
